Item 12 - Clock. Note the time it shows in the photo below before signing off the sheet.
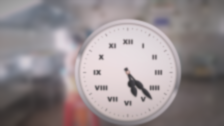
5:23
